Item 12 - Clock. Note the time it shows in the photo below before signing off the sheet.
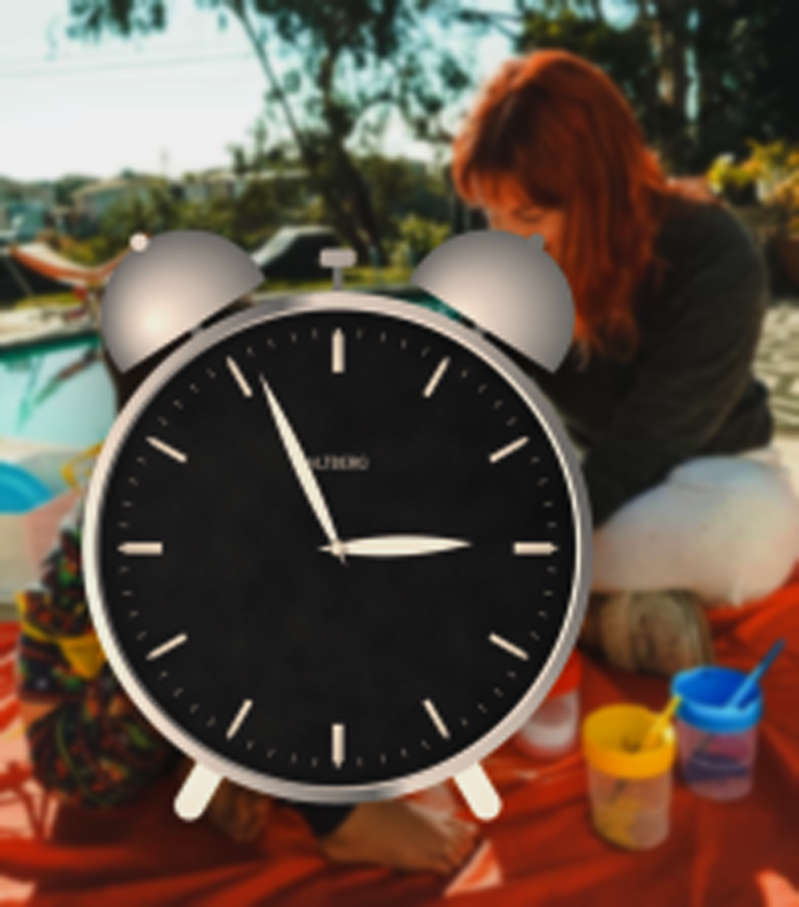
2:56
